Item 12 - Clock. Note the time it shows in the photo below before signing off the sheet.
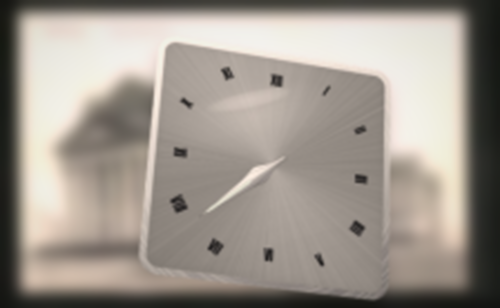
7:38
